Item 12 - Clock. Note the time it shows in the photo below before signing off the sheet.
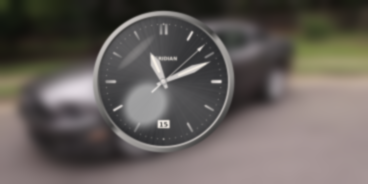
11:11:08
